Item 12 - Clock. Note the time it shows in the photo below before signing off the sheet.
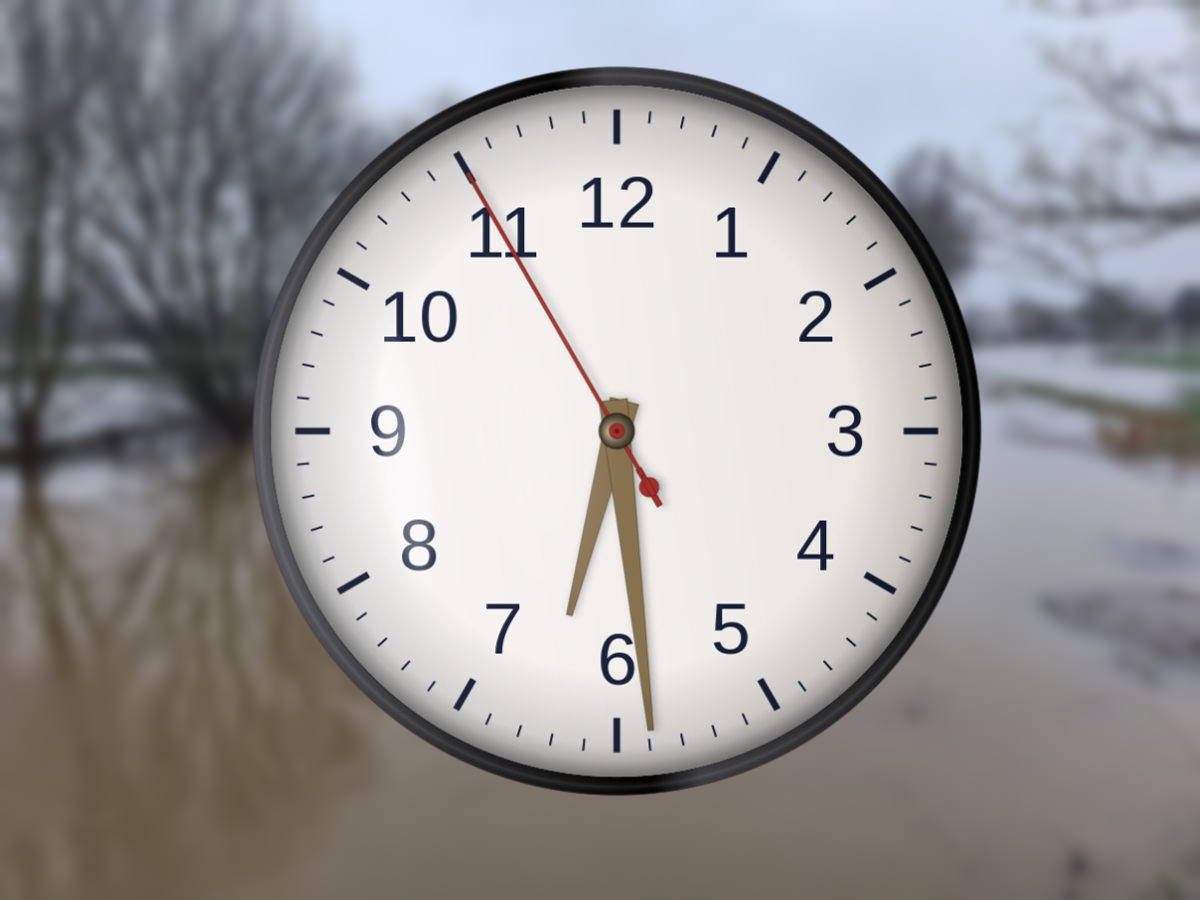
6:28:55
